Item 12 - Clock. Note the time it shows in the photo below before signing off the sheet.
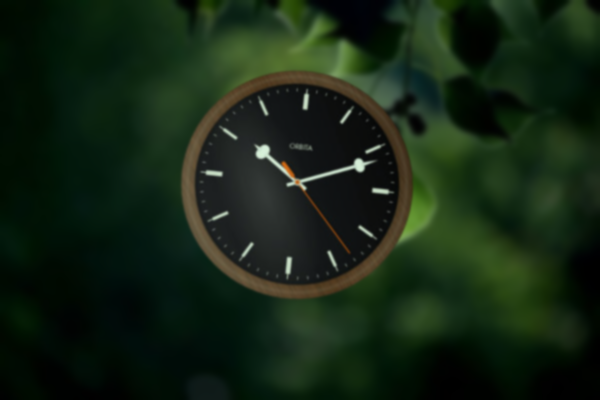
10:11:23
